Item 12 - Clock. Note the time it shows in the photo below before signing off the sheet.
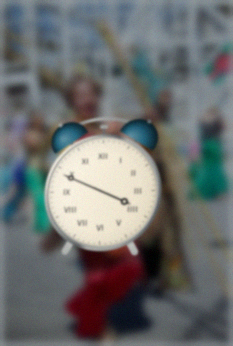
3:49
